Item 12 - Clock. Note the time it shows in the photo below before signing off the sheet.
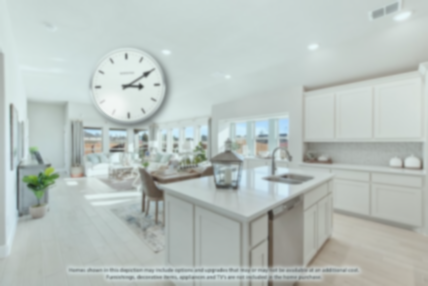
3:10
